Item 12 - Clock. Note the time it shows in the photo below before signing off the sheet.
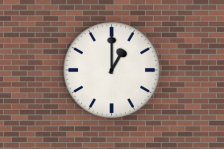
1:00
